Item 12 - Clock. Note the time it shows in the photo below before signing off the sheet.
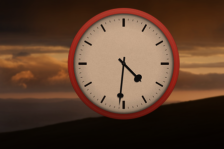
4:31
